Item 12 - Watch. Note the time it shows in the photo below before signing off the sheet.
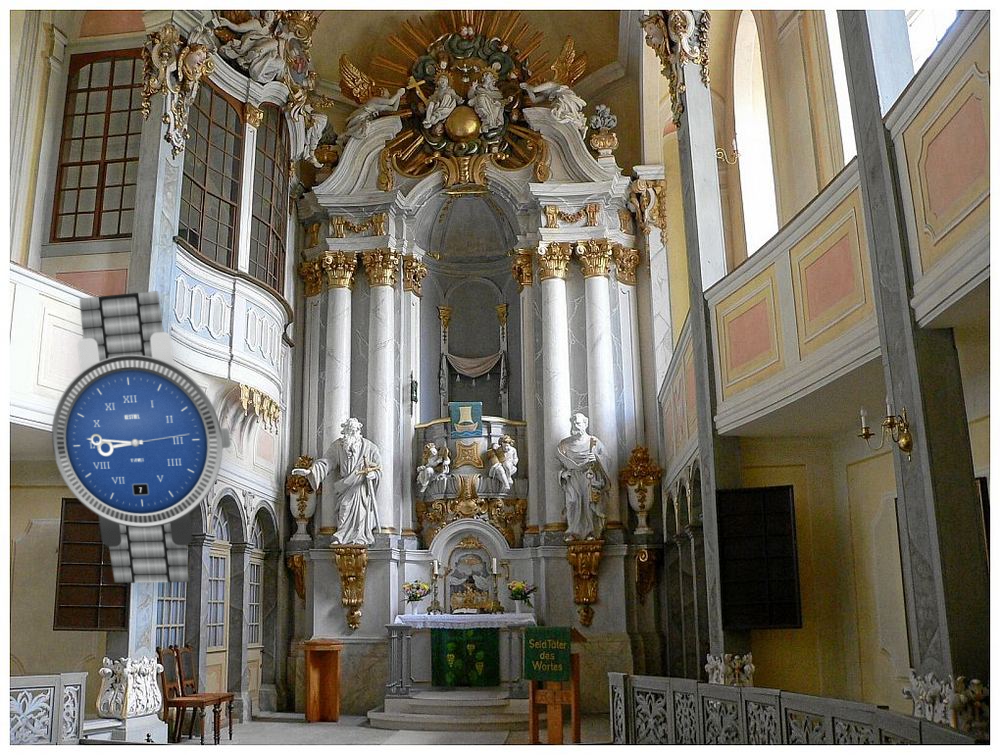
8:46:14
